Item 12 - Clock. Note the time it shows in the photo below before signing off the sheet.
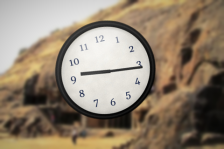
9:16
